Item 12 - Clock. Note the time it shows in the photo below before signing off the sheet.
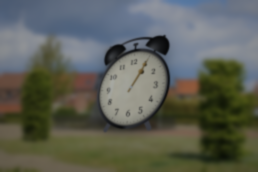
1:05
